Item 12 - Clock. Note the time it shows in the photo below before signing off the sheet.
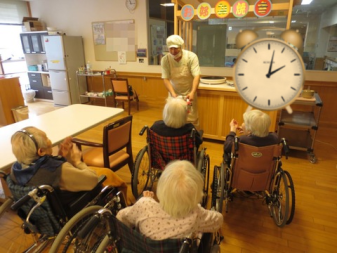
2:02
